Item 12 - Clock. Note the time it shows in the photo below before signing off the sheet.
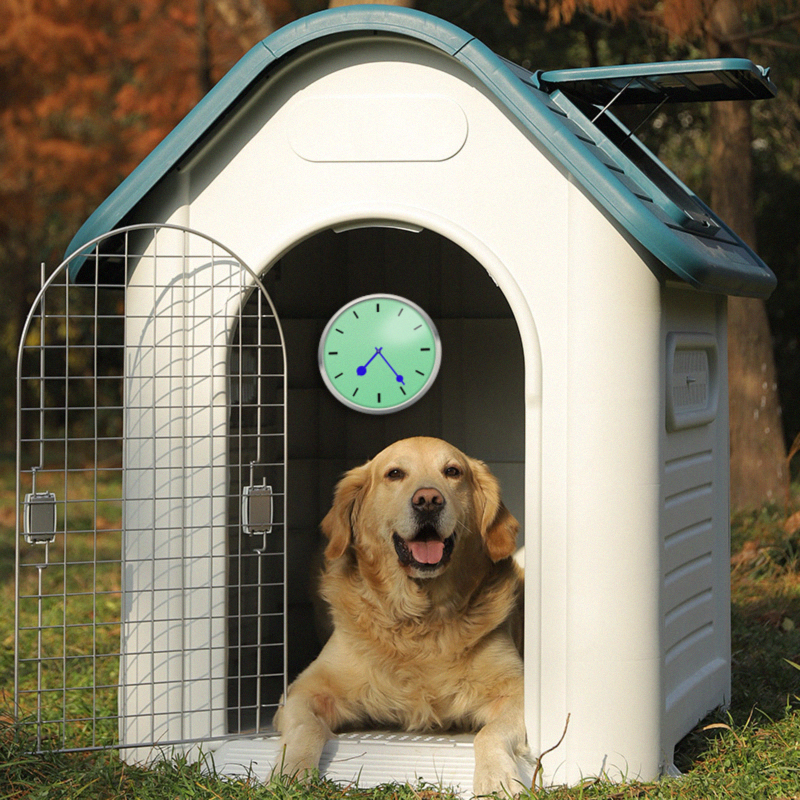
7:24
